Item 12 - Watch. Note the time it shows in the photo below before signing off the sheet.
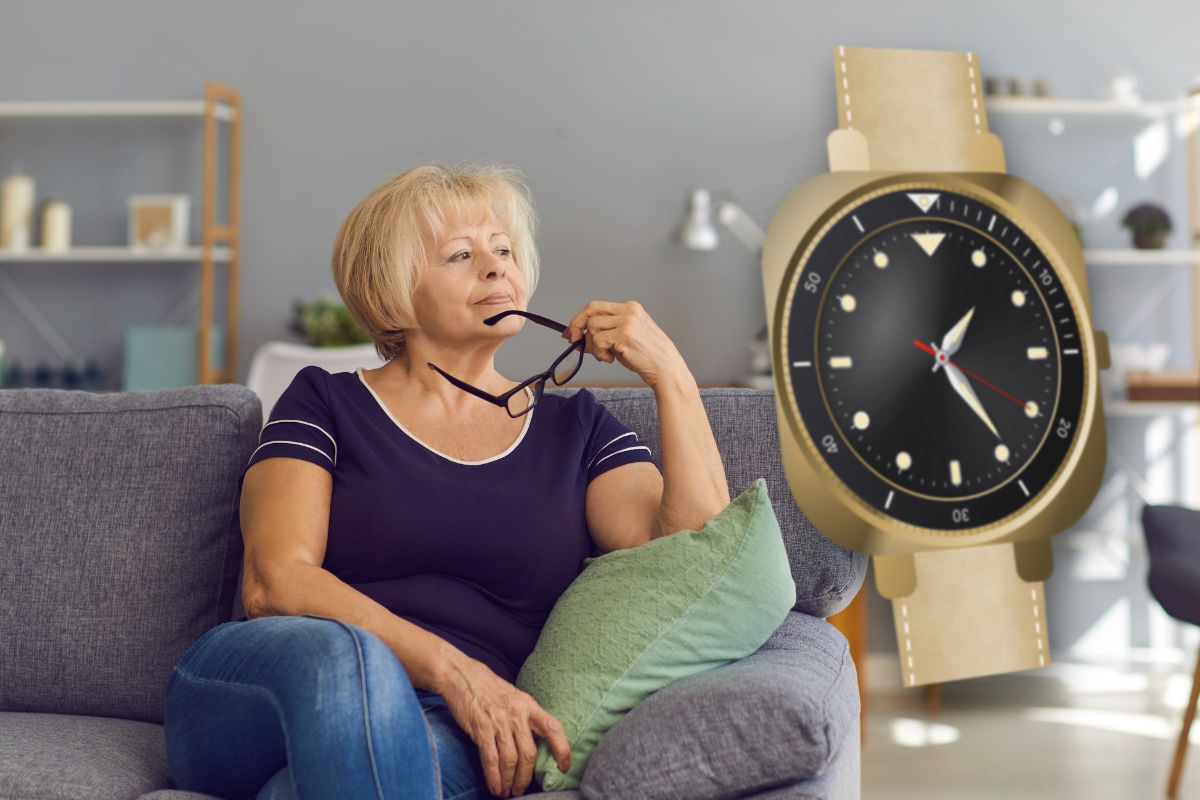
1:24:20
